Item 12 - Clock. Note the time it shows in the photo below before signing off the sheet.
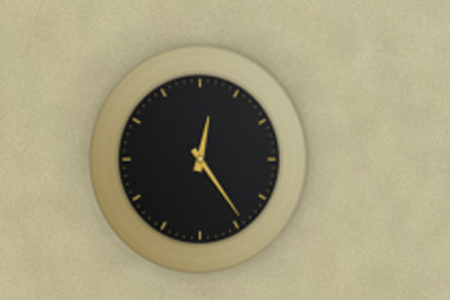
12:24
